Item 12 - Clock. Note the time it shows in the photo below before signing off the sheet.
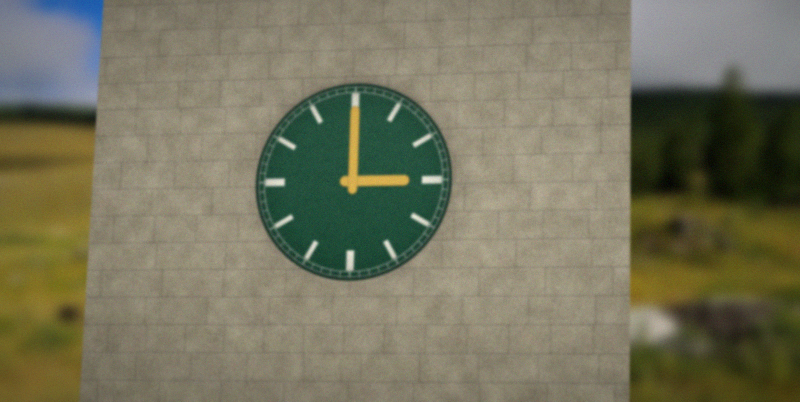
3:00
